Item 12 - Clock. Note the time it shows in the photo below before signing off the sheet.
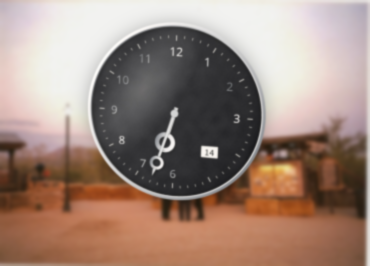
6:33
